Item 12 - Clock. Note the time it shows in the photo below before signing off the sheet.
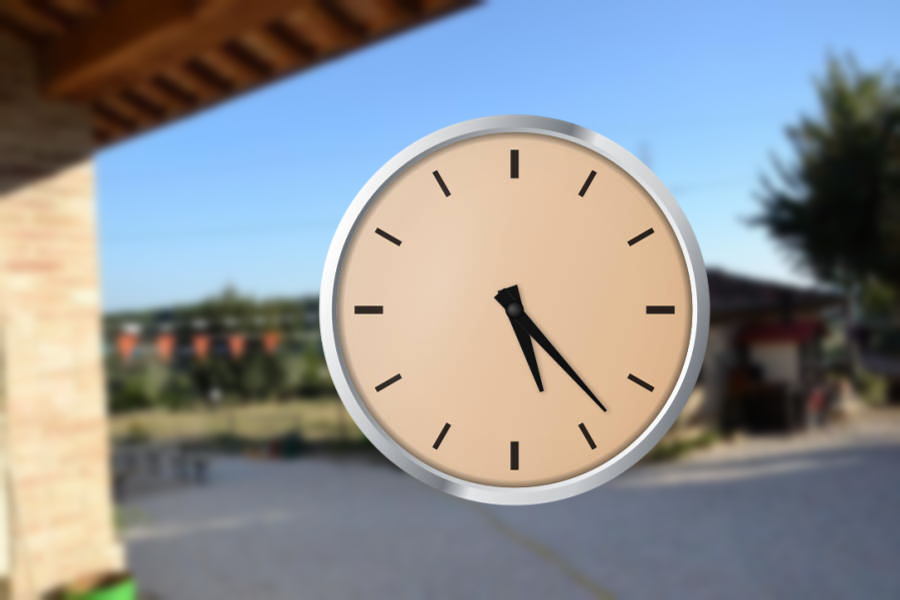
5:23
